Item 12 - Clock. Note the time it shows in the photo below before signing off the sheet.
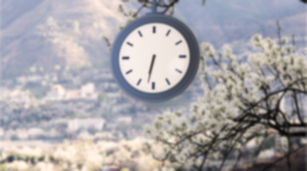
6:32
